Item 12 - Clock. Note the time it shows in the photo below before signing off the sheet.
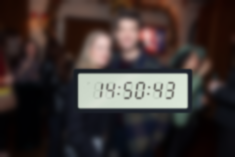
14:50:43
